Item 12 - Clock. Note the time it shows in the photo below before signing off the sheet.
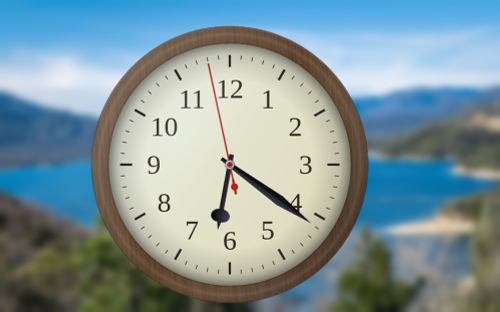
6:20:58
